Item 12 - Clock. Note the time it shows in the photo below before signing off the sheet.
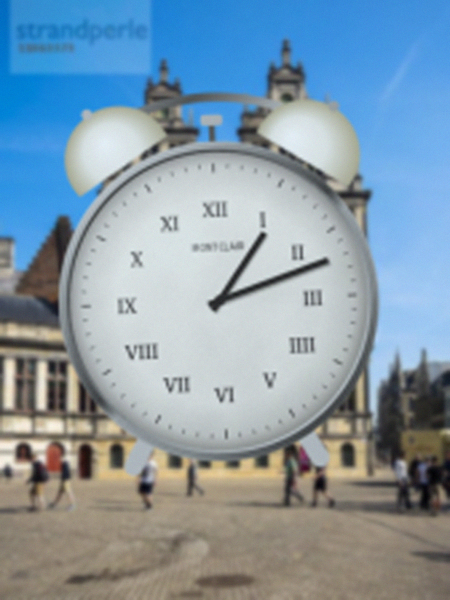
1:12
